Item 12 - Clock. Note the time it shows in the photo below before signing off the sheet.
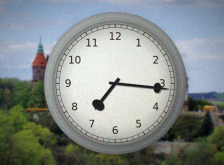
7:16
